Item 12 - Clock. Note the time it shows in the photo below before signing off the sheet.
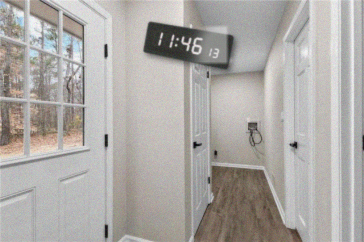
11:46:13
